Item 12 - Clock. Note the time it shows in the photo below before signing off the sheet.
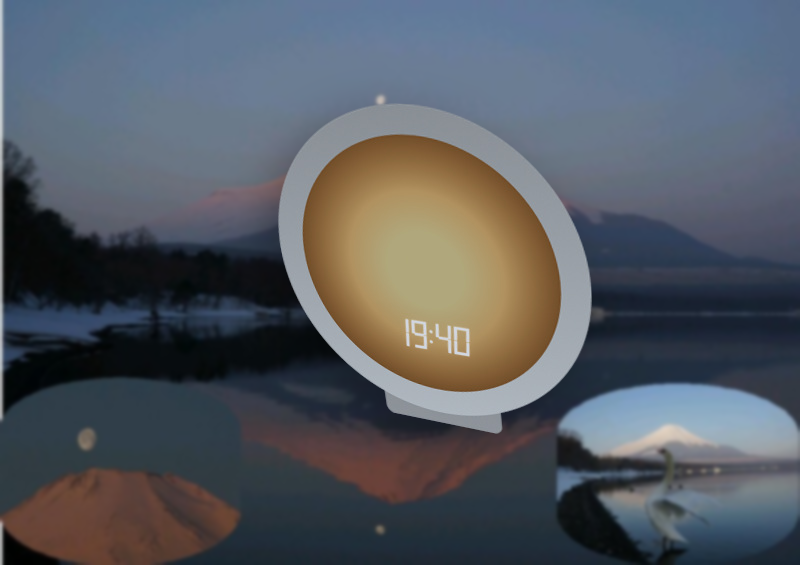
19:40
